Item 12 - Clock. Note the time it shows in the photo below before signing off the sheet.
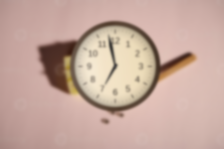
6:58
